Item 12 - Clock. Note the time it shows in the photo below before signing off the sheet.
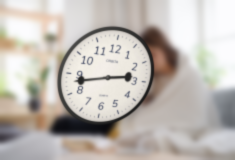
2:43
